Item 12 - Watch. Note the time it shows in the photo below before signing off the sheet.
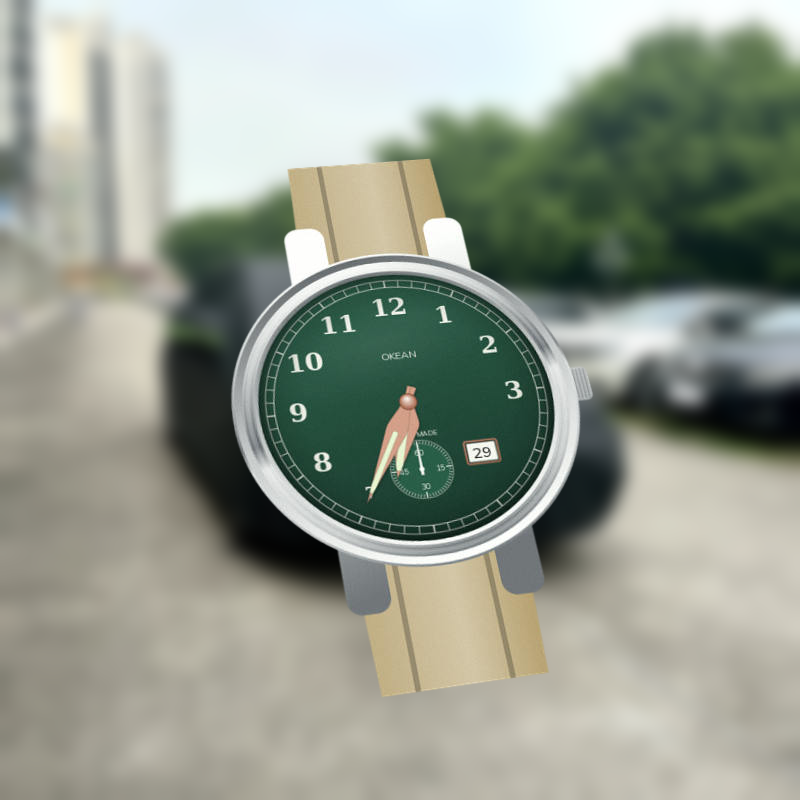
6:35
